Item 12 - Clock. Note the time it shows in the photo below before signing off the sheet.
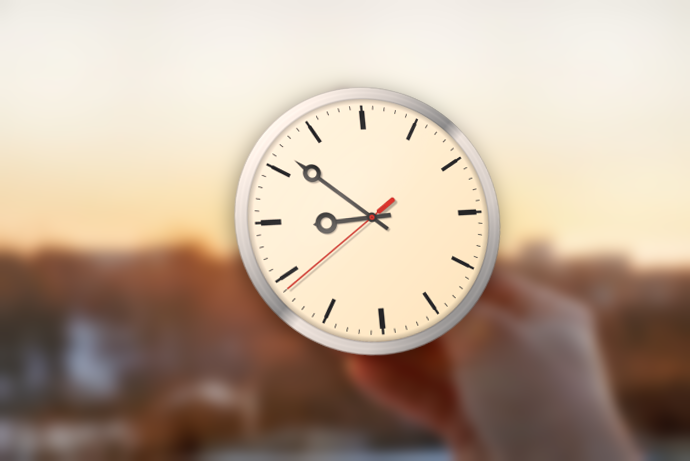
8:51:39
